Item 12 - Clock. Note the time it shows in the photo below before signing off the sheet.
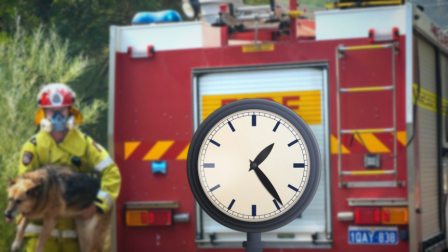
1:24
